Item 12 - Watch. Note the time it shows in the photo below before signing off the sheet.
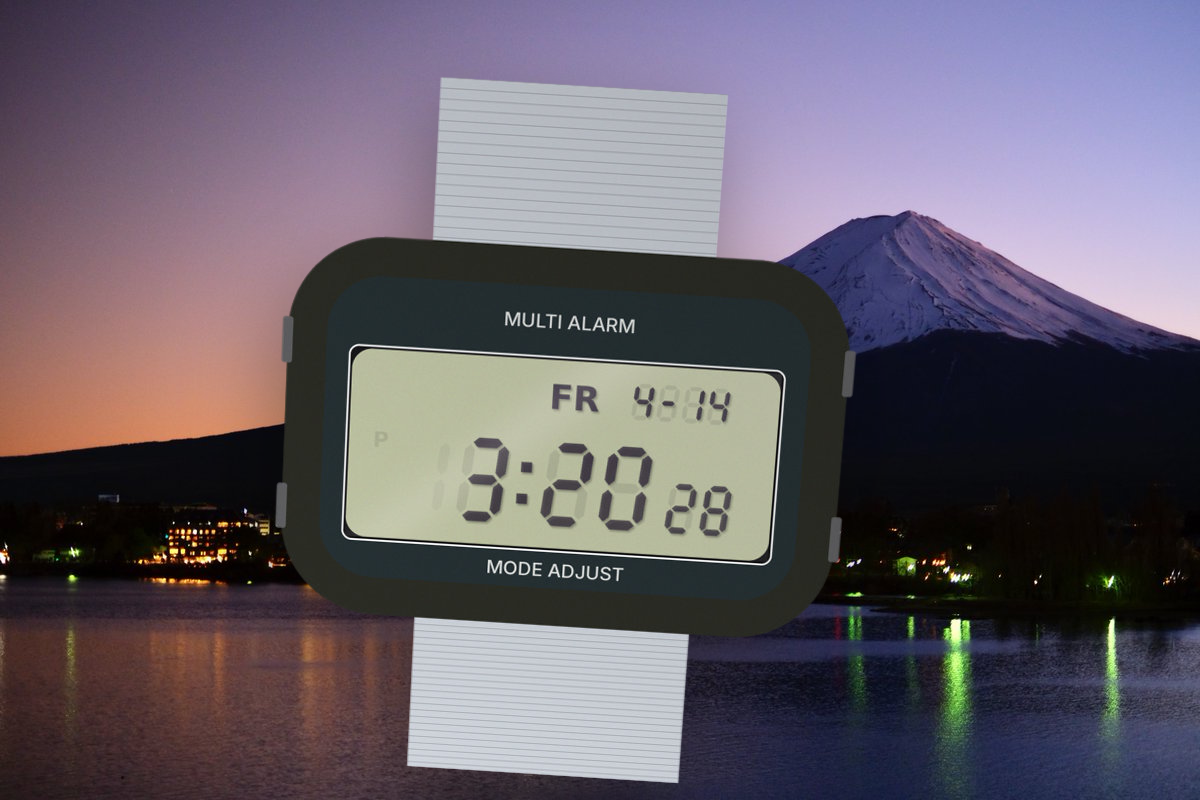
3:20:28
